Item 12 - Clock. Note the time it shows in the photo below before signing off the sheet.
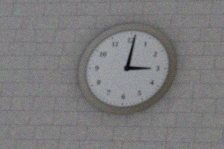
3:01
